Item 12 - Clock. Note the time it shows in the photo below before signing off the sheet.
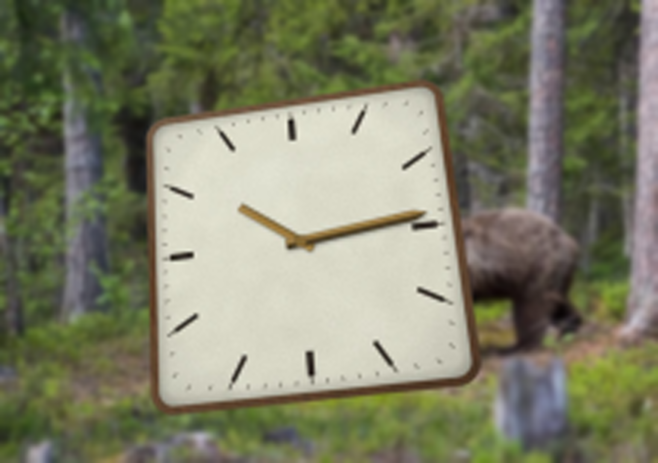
10:14
